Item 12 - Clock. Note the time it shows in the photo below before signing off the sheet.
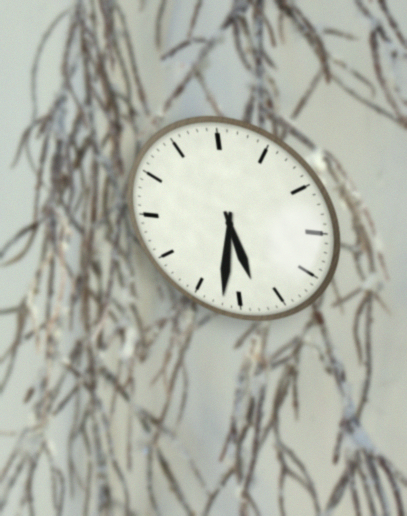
5:32
